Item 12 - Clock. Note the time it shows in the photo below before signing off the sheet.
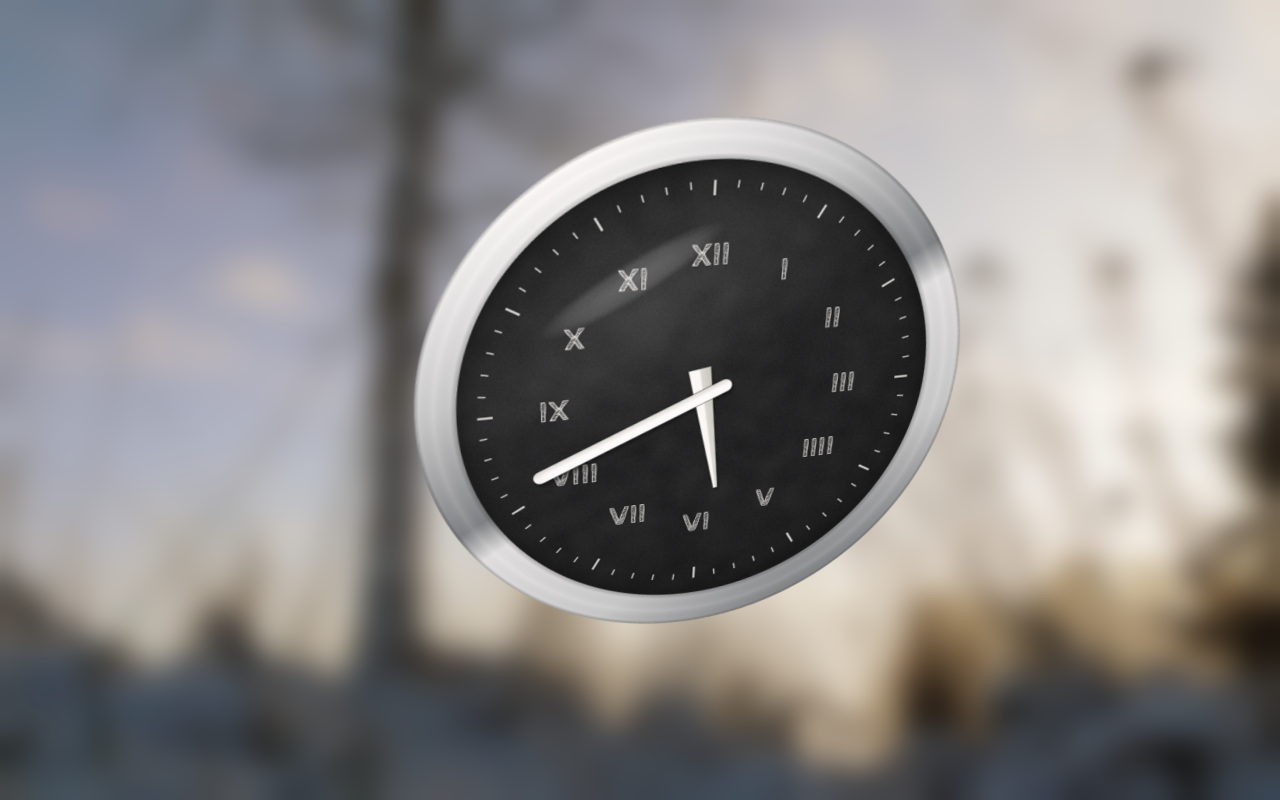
5:41
